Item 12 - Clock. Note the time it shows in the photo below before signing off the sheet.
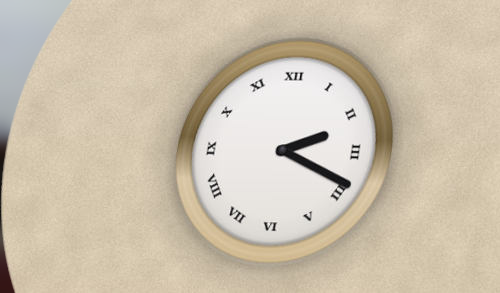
2:19
